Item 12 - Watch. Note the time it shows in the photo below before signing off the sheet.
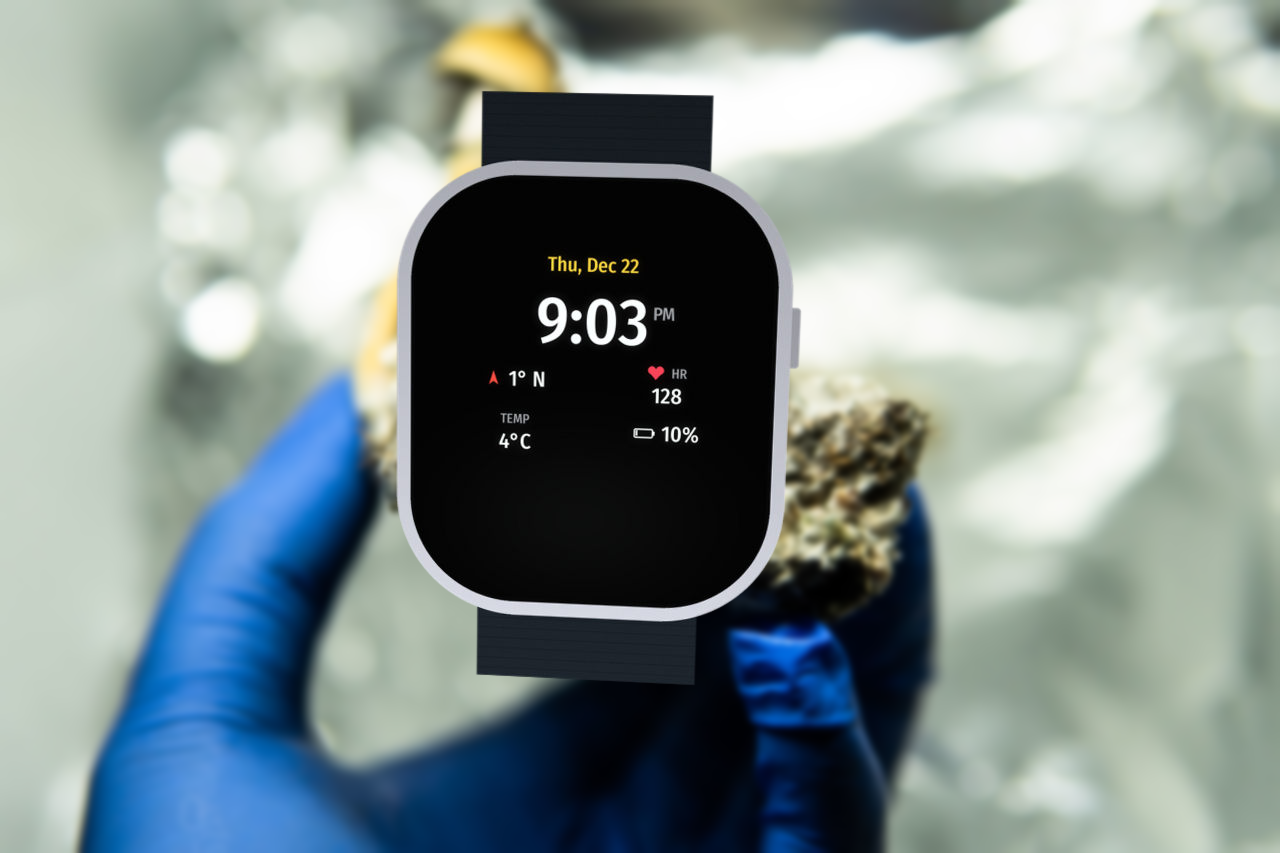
9:03
